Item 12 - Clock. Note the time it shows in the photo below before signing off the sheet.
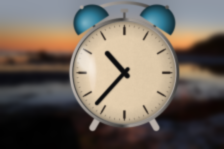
10:37
